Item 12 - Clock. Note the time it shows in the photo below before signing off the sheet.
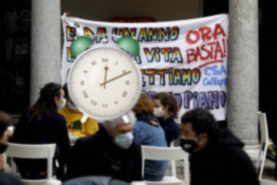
12:11
